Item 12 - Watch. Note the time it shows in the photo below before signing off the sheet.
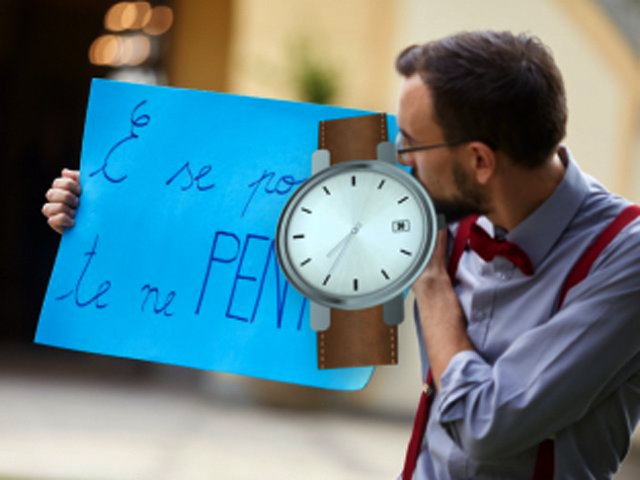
7:35
